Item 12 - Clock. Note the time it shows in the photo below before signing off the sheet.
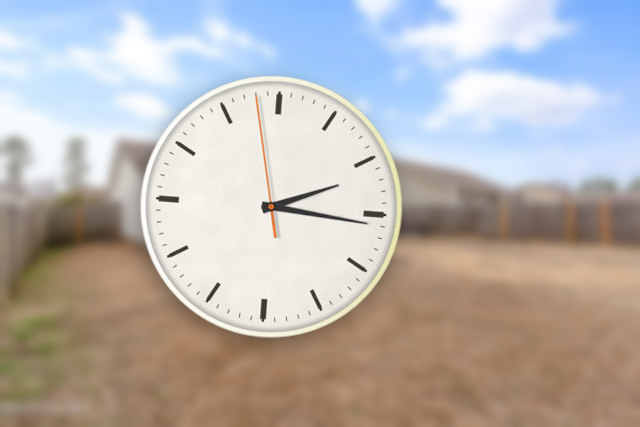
2:15:58
